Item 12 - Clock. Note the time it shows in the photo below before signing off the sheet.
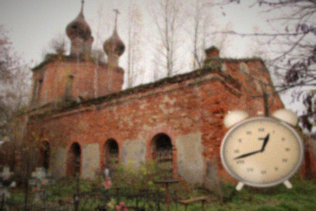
12:42
